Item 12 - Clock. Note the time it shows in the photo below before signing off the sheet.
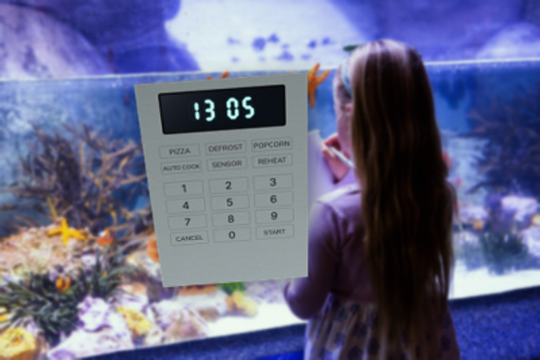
13:05
